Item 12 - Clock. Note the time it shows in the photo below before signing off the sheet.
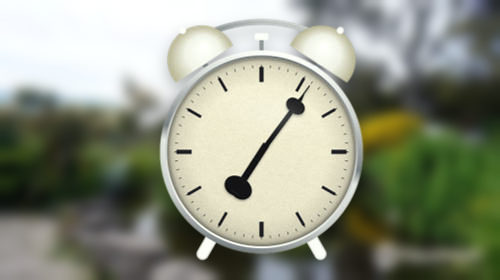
7:06:06
